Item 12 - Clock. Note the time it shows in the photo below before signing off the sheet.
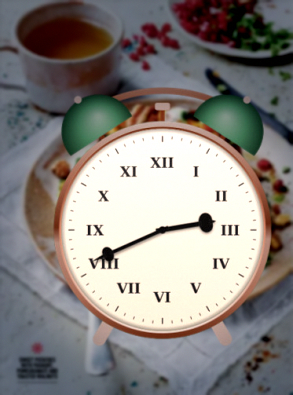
2:41
